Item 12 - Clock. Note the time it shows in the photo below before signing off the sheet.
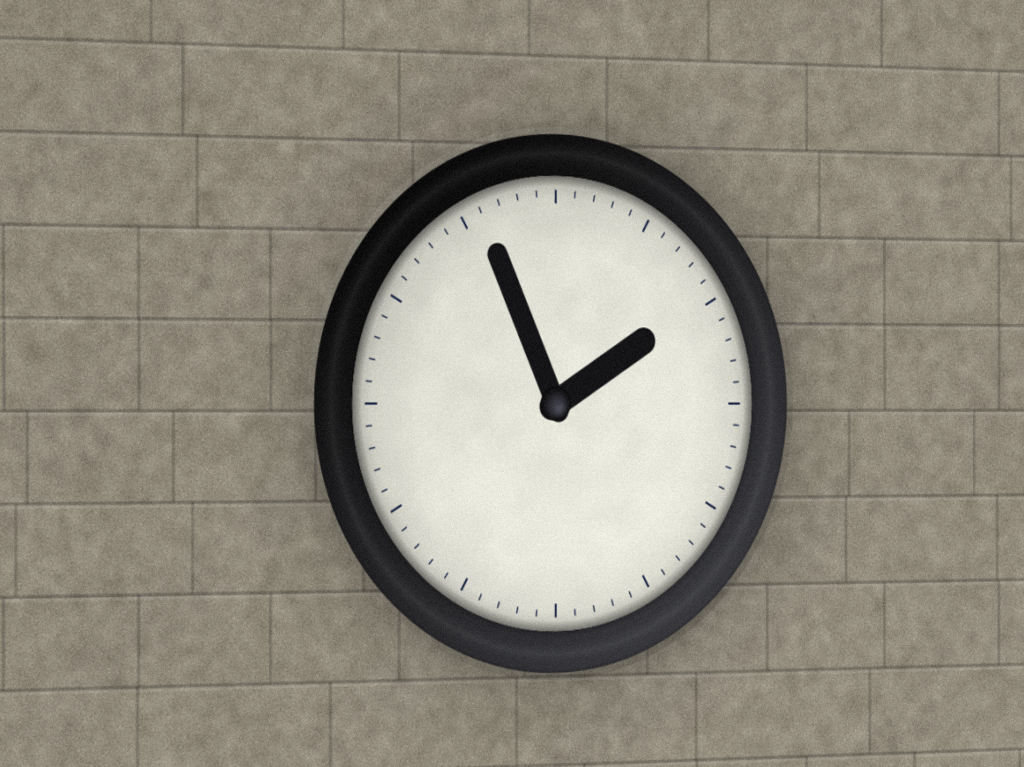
1:56
